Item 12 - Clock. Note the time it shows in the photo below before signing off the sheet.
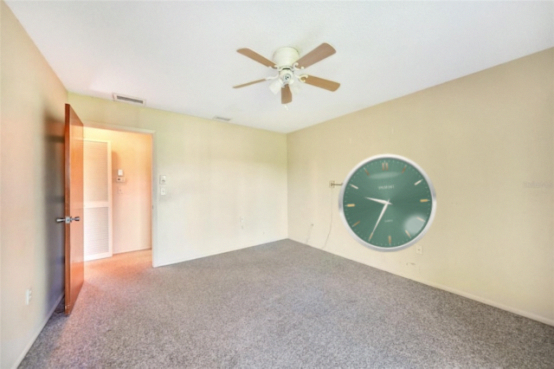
9:35
